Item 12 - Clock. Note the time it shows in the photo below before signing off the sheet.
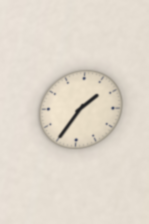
1:35
